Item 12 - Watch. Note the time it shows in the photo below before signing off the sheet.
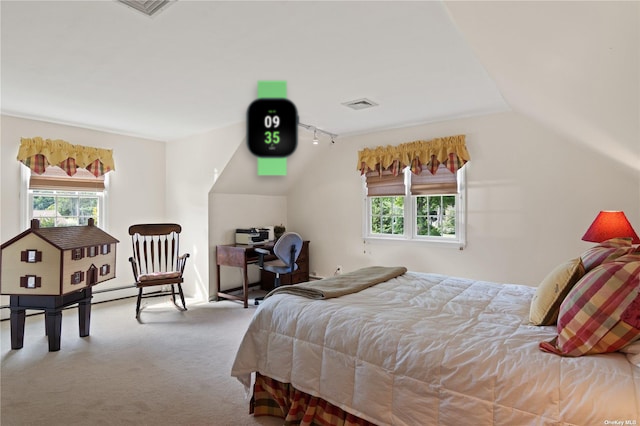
9:35
